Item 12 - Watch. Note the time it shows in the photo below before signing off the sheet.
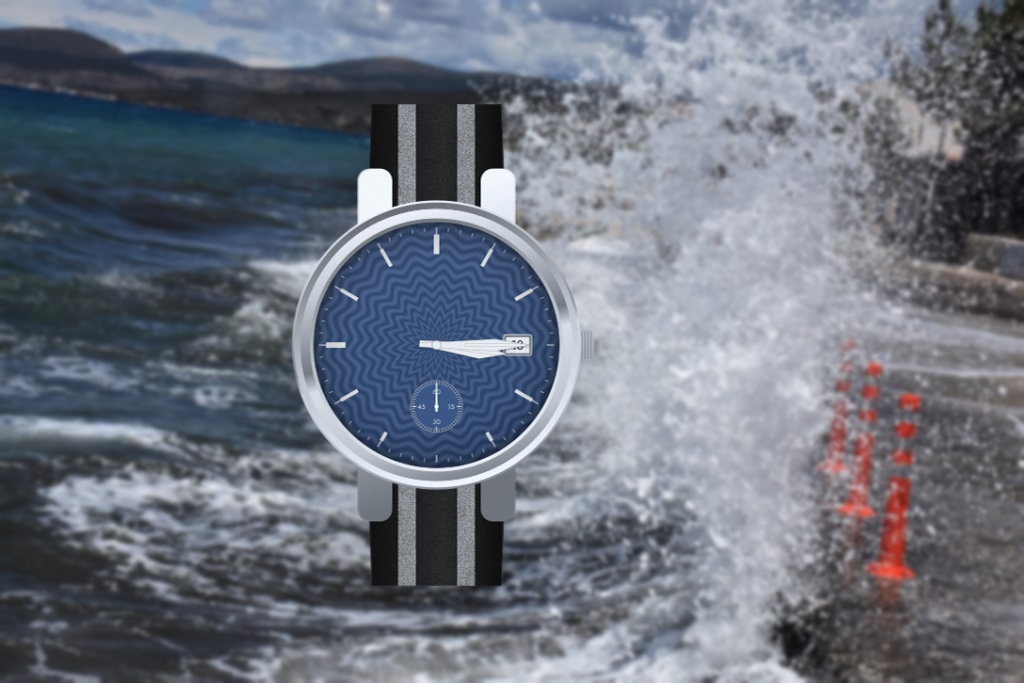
3:15
